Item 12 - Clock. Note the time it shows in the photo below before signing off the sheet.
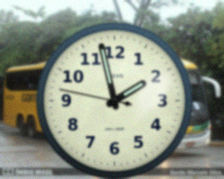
1:57:47
